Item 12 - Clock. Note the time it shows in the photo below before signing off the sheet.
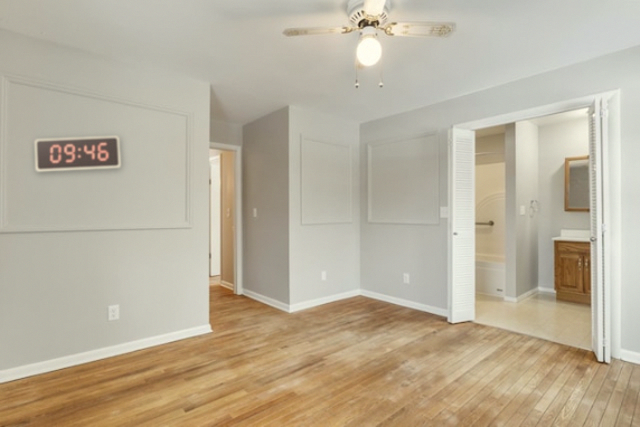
9:46
